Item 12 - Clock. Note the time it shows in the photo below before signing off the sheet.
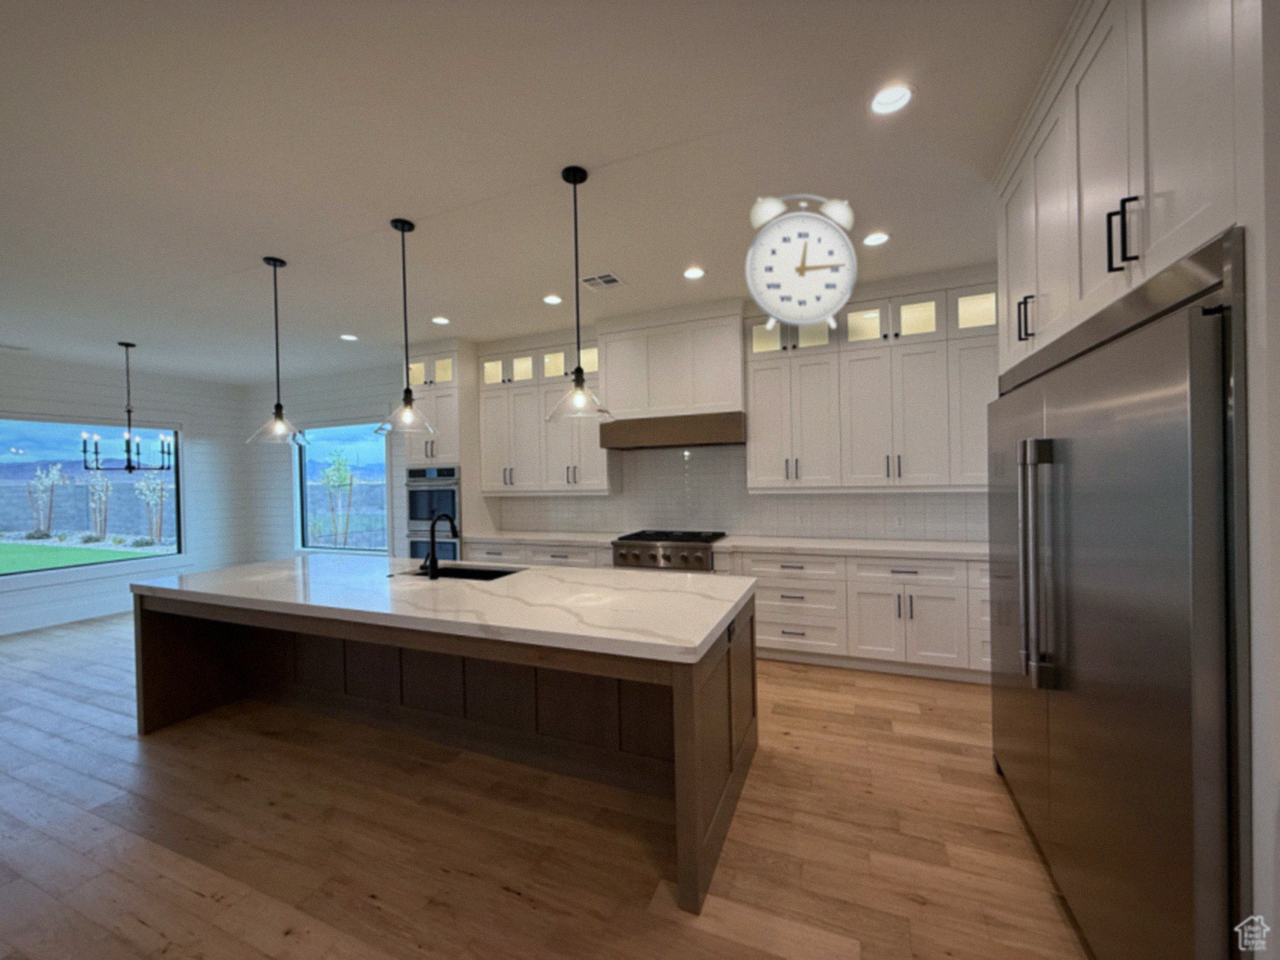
12:14
